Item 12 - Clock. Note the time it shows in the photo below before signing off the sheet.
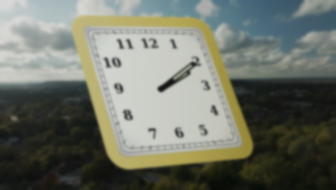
2:10
